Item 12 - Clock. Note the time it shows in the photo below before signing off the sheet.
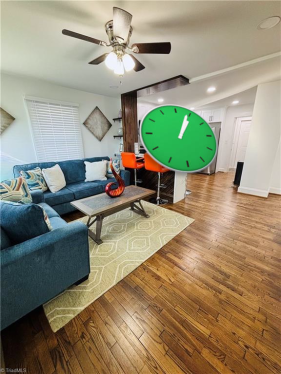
1:04
